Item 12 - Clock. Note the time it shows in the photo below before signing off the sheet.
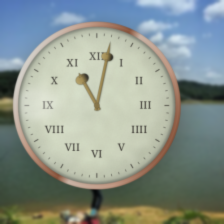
11:02
